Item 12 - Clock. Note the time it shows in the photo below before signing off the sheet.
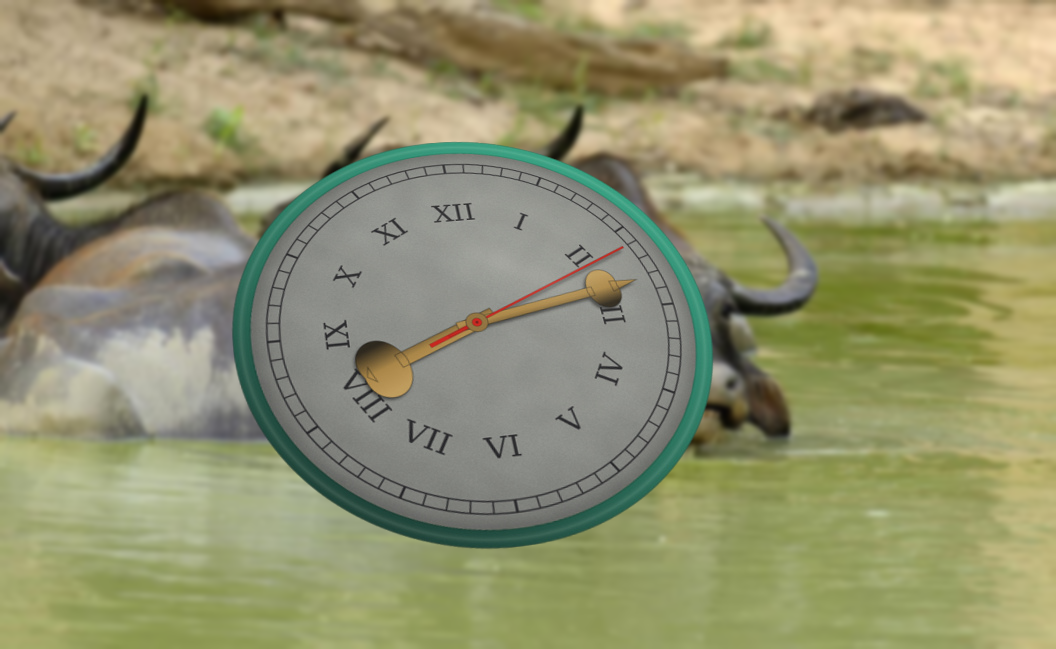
8:13:11
